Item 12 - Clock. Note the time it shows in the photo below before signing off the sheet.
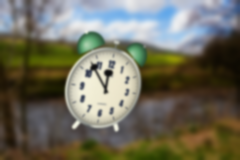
11:53
